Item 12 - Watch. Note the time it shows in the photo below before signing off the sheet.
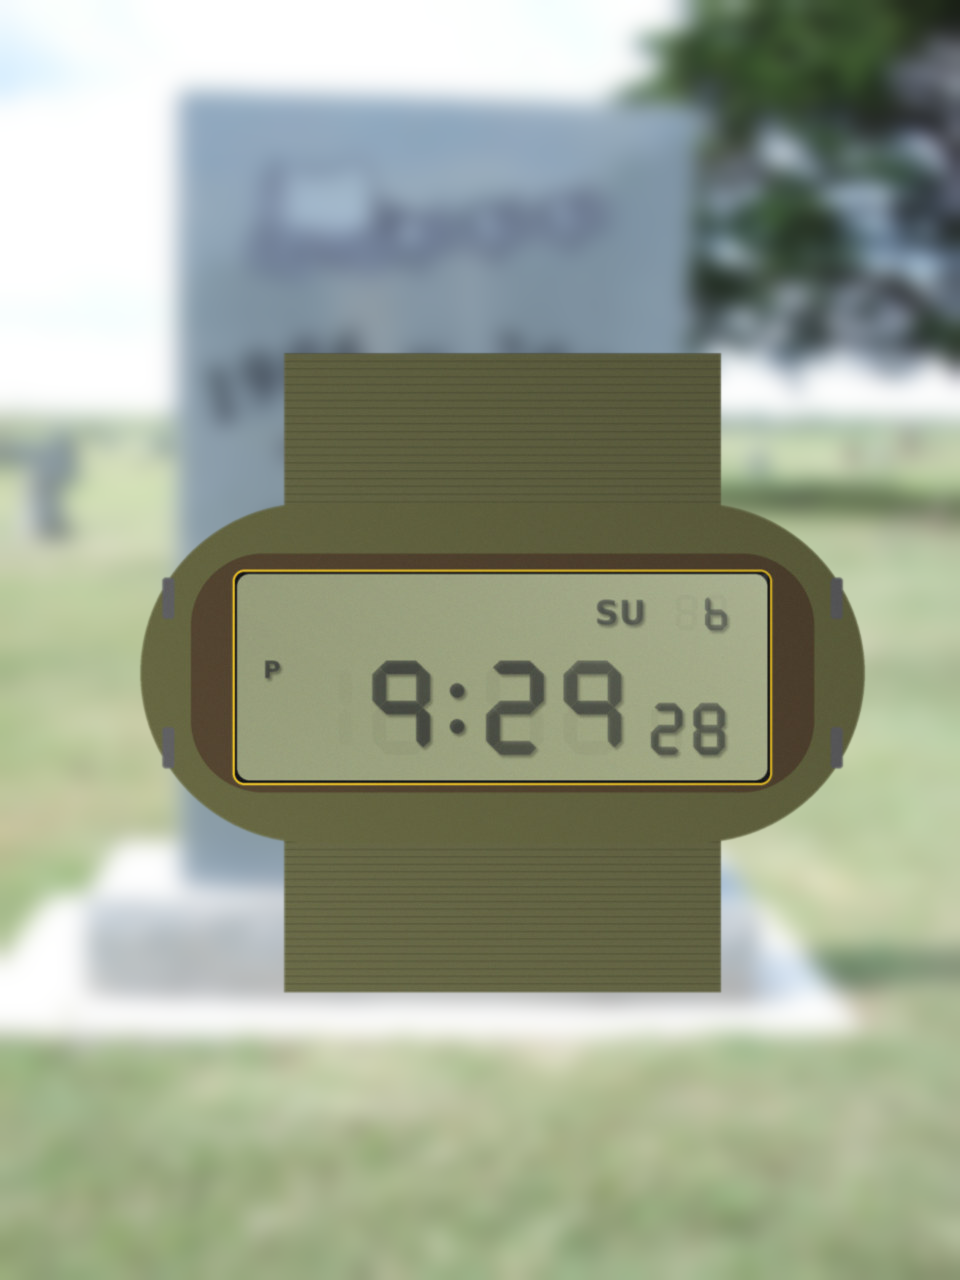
9:29:28
